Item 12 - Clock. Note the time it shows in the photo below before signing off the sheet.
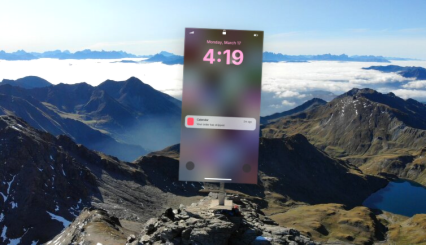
4:19
